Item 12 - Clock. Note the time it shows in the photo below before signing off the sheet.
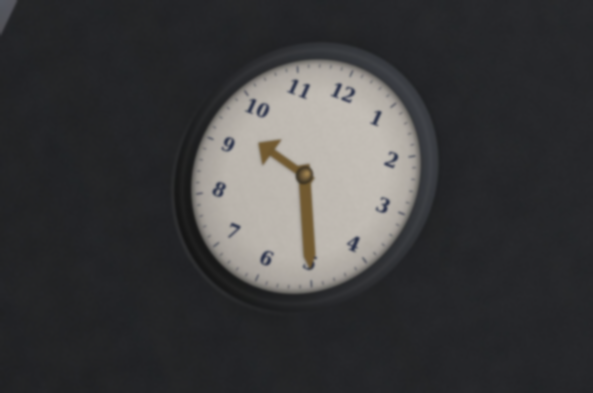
9:25
